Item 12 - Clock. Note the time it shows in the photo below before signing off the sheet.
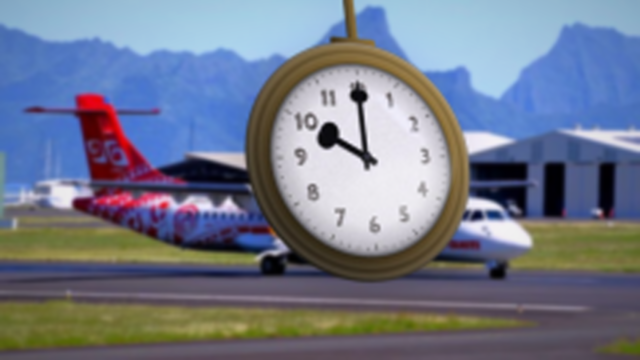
10:00
